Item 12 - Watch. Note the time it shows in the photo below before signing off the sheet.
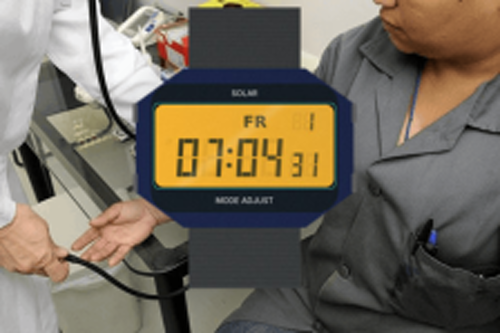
7:04:31
